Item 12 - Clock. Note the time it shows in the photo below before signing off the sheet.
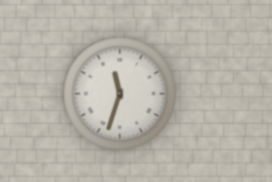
11:33
